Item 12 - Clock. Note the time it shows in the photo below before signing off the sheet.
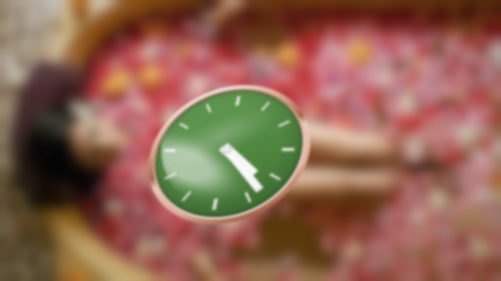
4:23
